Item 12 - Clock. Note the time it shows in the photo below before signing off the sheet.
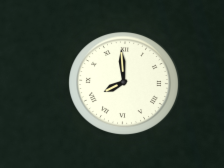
7:59
